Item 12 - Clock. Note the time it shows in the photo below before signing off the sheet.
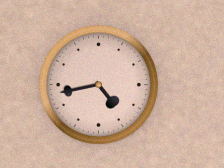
4:43
